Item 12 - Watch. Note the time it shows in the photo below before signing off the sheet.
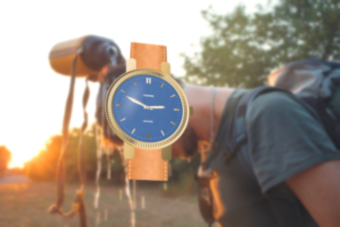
2:49
